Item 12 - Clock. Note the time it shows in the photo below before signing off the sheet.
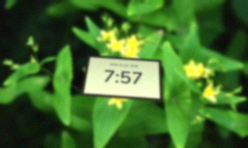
7:57
